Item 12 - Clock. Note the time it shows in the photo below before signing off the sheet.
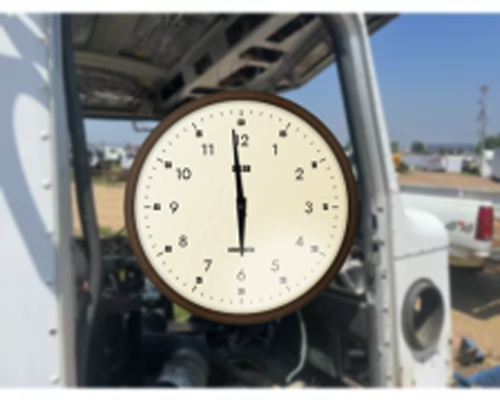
5:59
